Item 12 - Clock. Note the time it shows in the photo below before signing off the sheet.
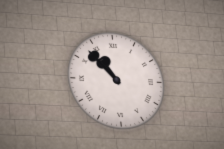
10:53
